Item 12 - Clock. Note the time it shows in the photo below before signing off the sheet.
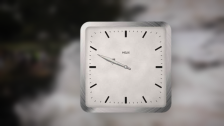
9:49
